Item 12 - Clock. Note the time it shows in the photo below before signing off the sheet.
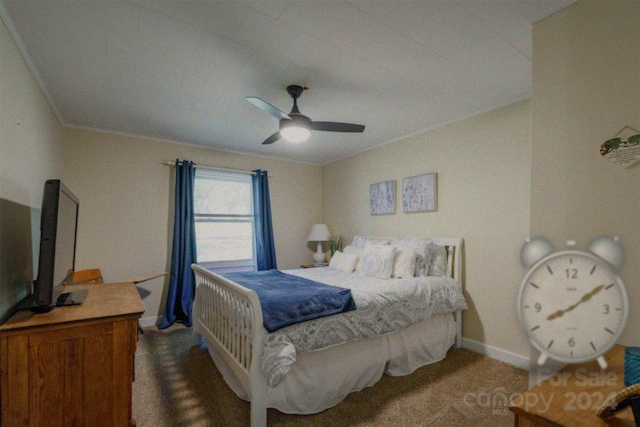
8:09
